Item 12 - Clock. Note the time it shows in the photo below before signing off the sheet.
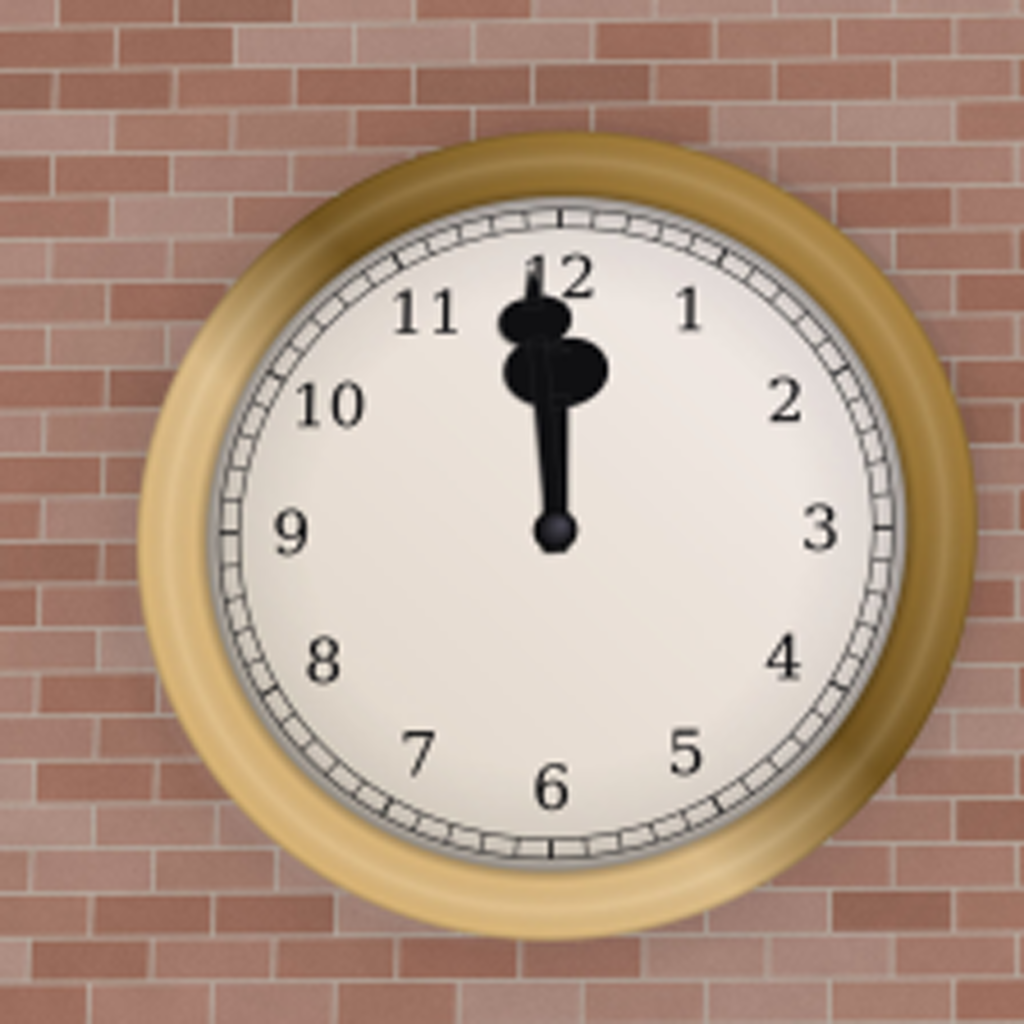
11:59
